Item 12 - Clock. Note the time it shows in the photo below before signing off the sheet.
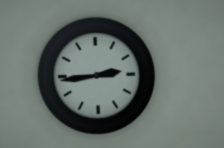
2:44
